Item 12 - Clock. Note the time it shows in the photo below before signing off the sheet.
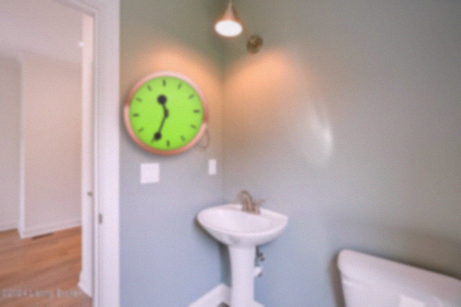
11:34
